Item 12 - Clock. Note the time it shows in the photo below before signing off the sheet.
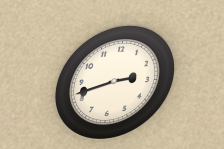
2:42
